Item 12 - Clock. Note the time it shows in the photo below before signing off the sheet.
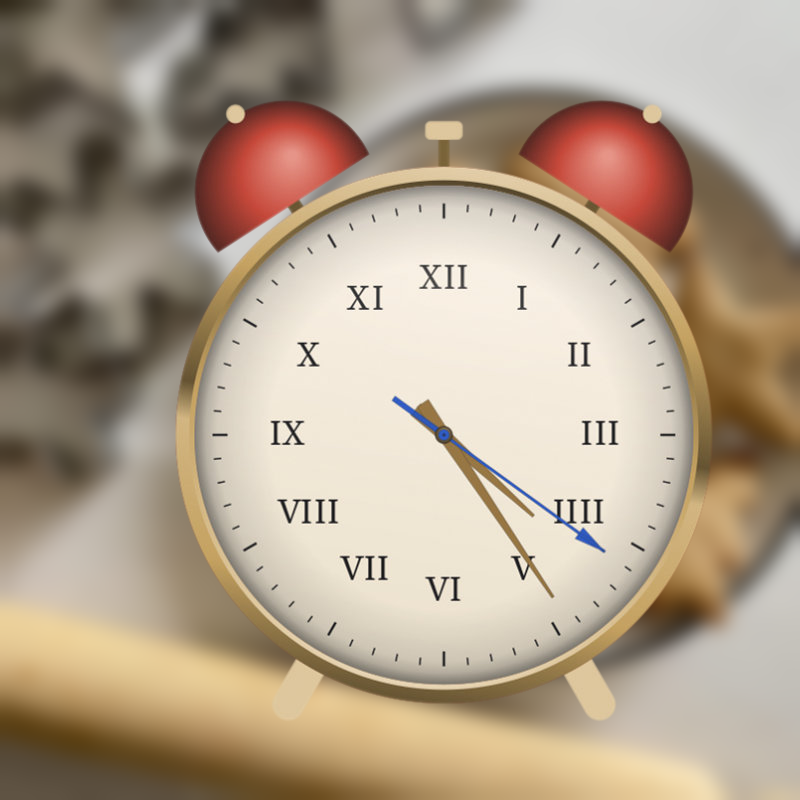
4:24:21
